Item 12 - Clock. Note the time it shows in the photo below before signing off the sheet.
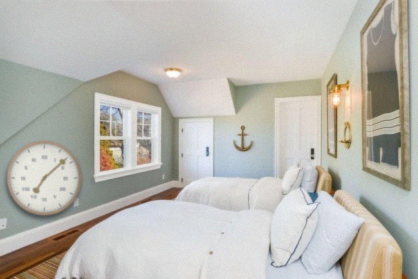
7:08
